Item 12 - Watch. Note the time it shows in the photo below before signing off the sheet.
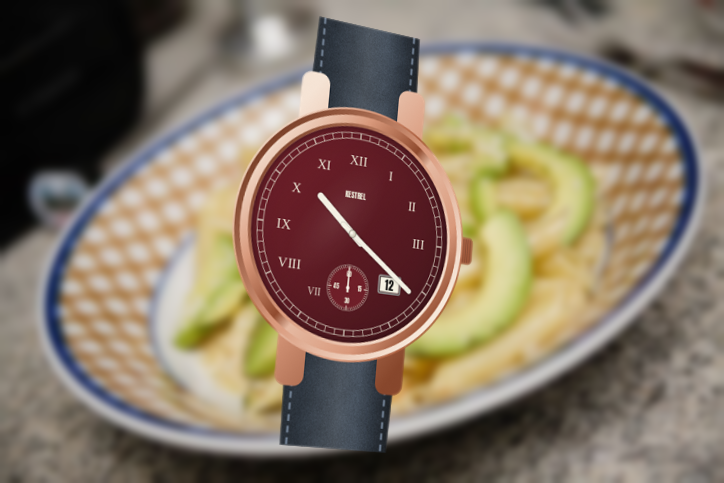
10:21
